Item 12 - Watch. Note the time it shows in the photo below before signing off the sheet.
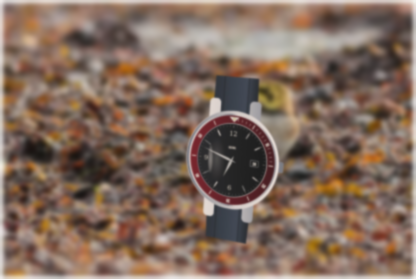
6:48
